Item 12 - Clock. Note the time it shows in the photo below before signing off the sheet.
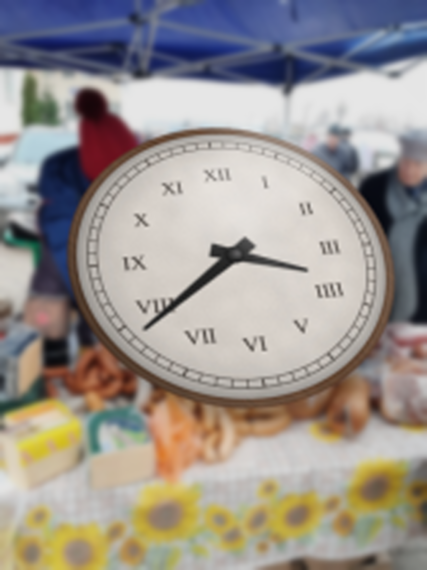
3:39
